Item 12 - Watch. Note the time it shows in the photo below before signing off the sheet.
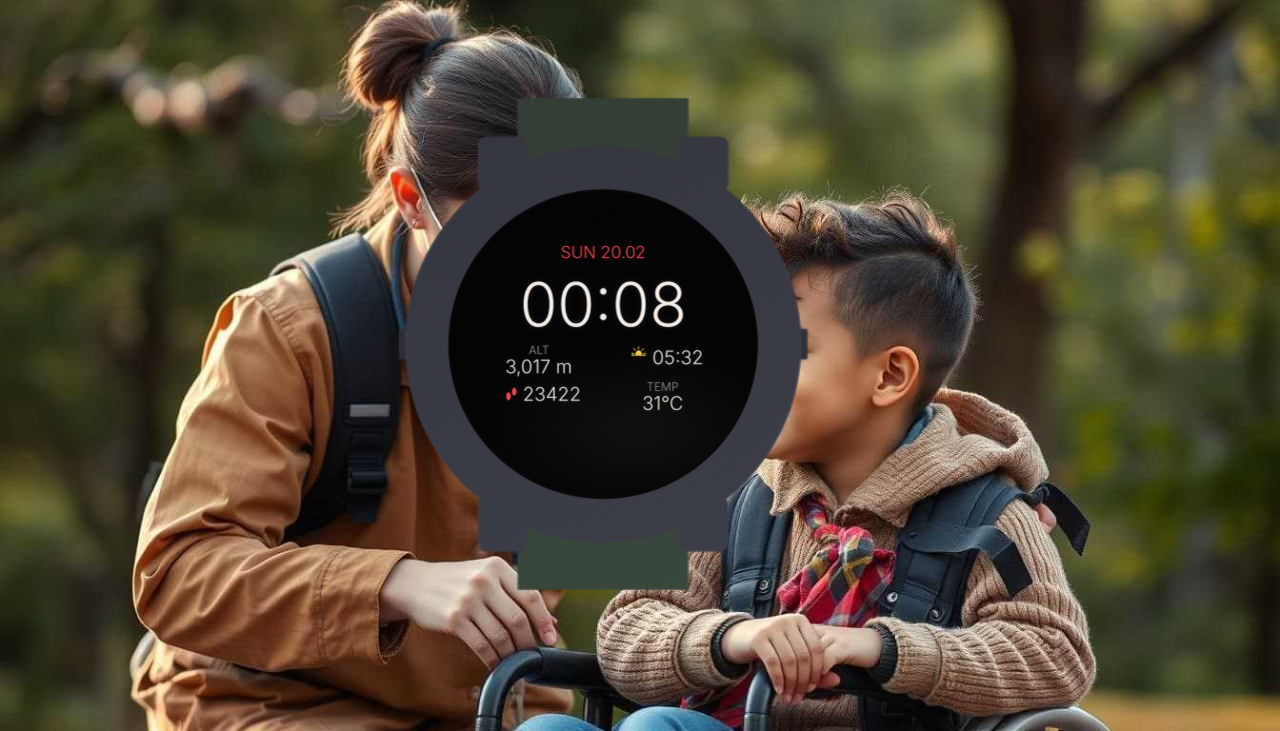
0:08
